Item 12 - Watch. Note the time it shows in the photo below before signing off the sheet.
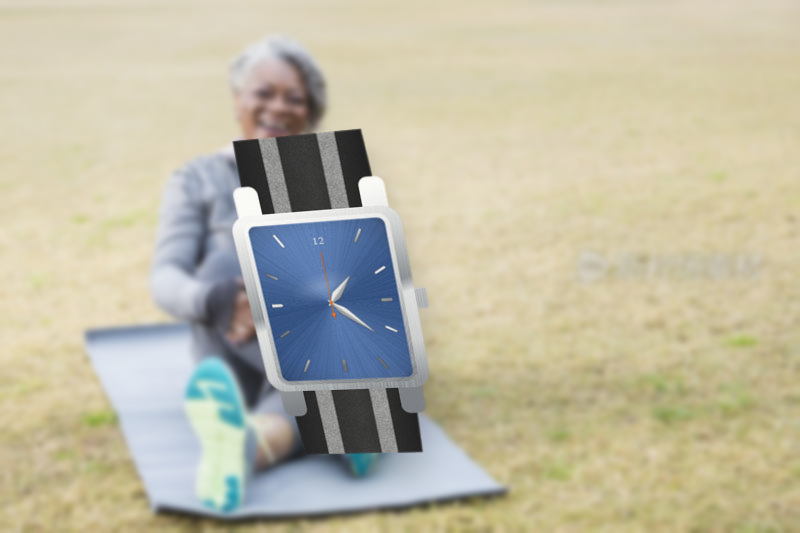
1:22:00
